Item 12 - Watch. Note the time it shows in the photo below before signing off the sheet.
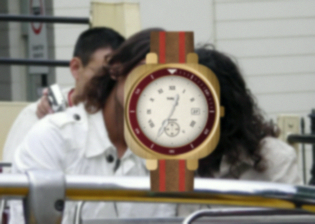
12:35
